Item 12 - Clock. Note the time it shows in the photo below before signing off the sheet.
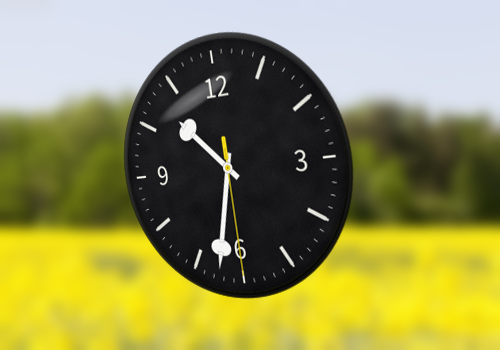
10:32:30
